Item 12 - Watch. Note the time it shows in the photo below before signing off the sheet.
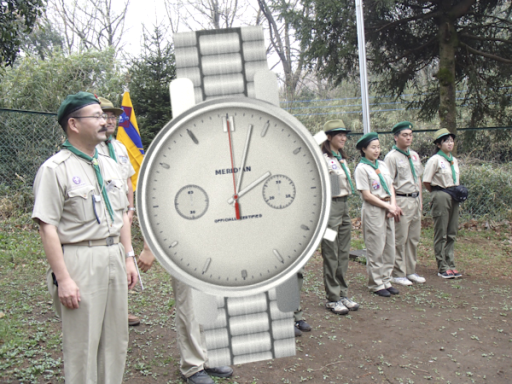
2:03
